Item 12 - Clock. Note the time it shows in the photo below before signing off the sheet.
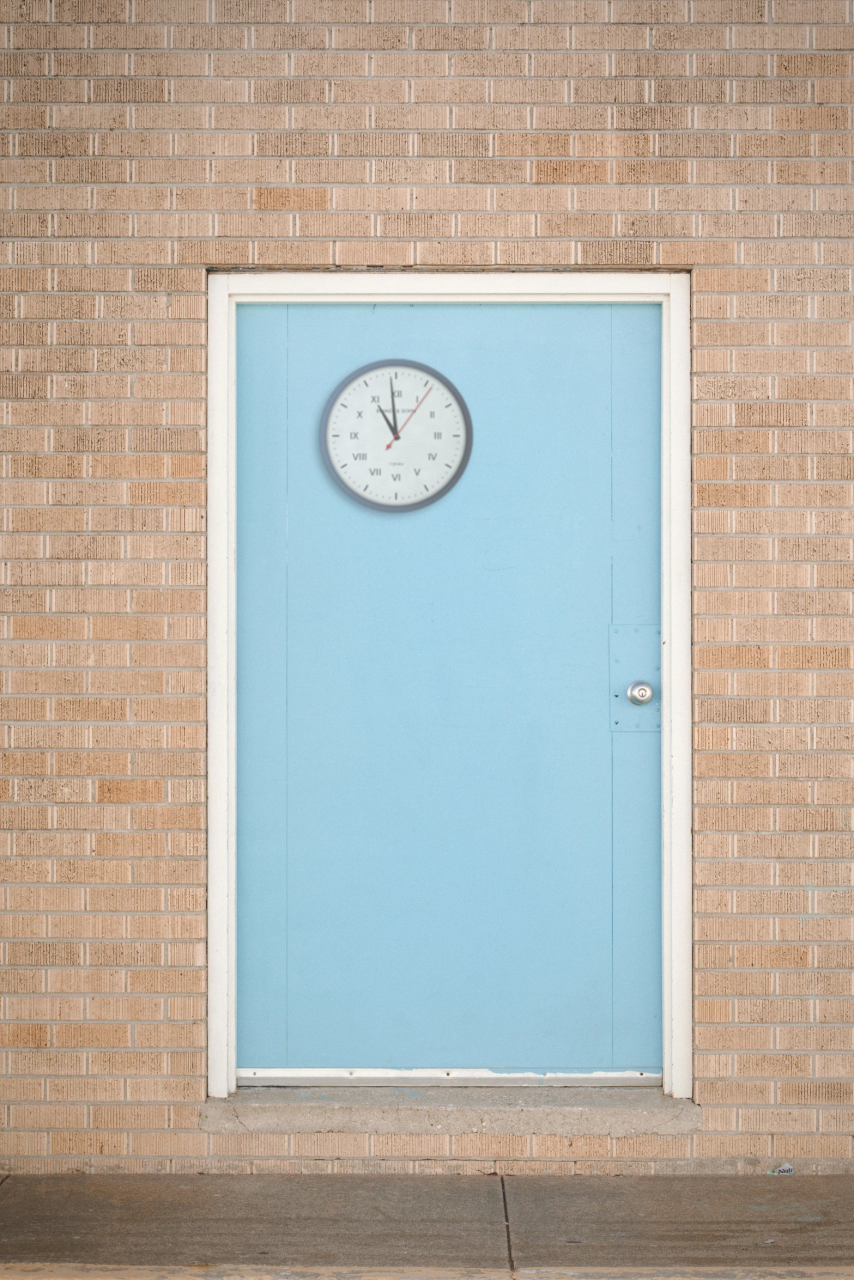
10:59:06
